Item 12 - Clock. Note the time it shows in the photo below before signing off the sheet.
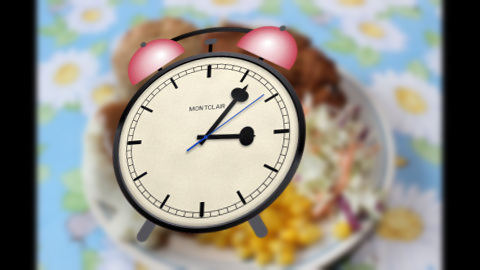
3:06:09
